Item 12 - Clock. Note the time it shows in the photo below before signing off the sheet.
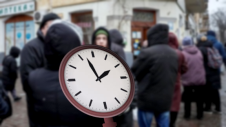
1:57
